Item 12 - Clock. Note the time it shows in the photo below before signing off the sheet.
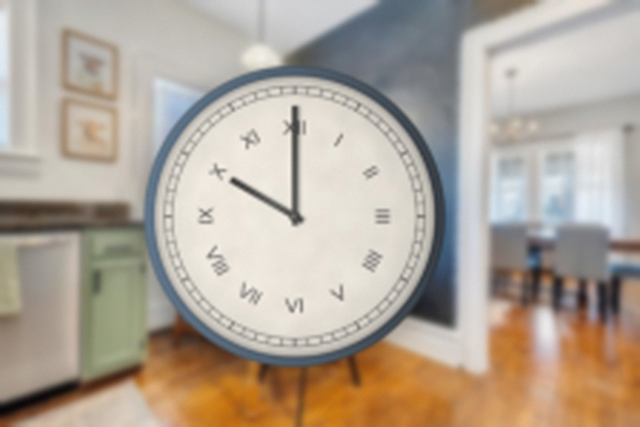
10:00
